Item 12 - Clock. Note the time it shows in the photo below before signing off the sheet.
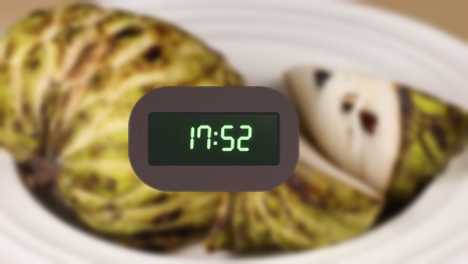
17:52
